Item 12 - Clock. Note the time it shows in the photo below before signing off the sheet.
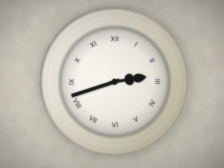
2:42
